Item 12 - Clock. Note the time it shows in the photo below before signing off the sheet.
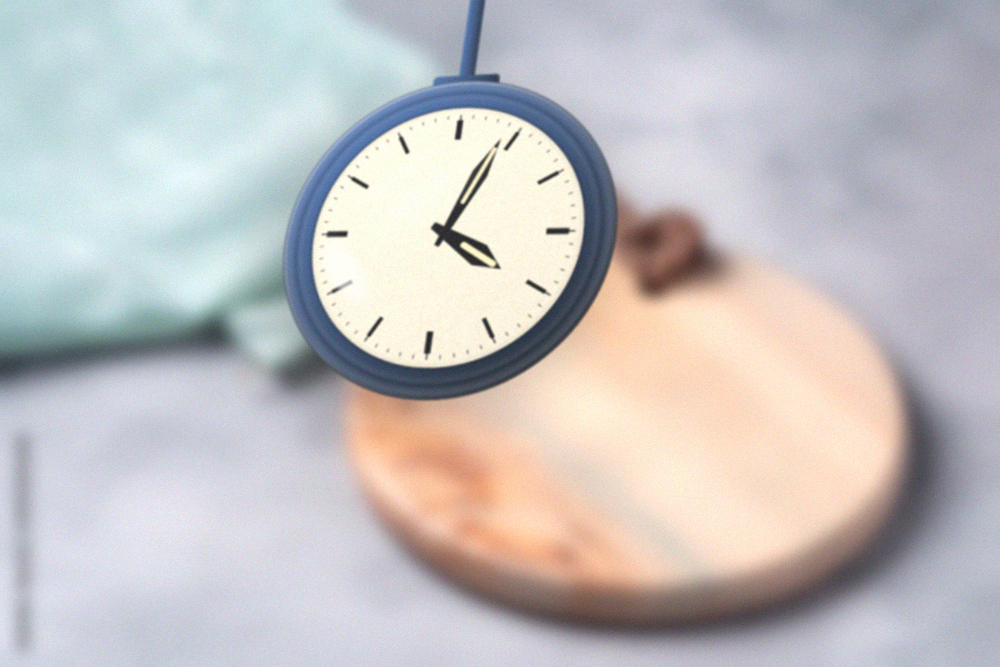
4:04
